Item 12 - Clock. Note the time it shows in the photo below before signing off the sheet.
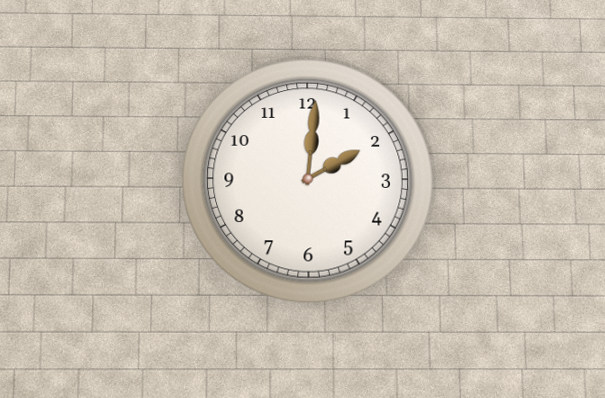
2:01
